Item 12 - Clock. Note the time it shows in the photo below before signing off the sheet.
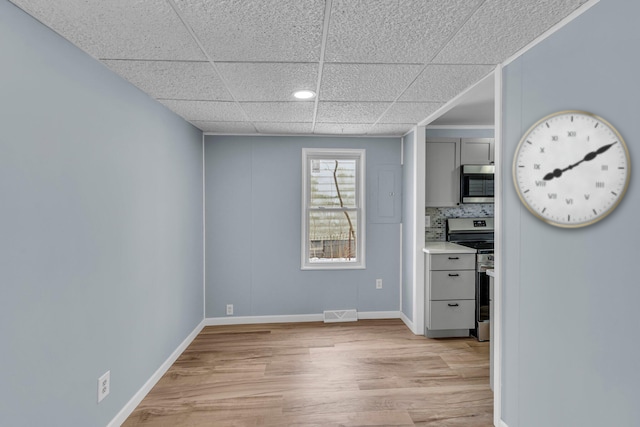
8:10
